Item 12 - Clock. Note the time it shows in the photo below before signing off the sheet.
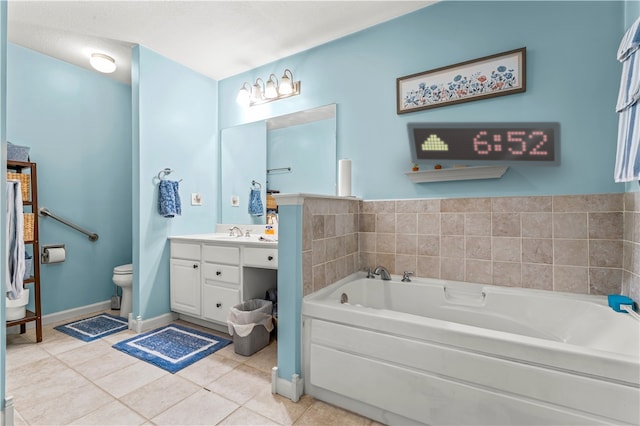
6:52
